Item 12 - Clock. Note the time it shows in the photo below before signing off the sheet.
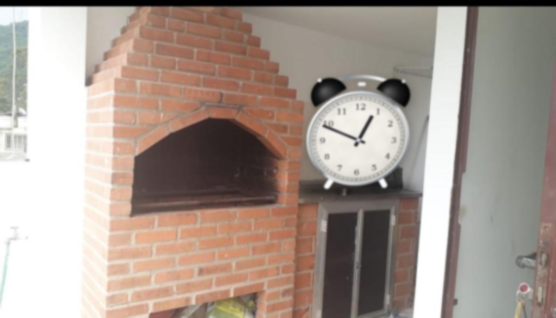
12:49
